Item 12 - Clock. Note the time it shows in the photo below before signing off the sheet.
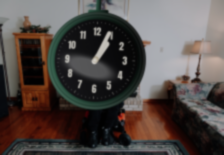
1:04
